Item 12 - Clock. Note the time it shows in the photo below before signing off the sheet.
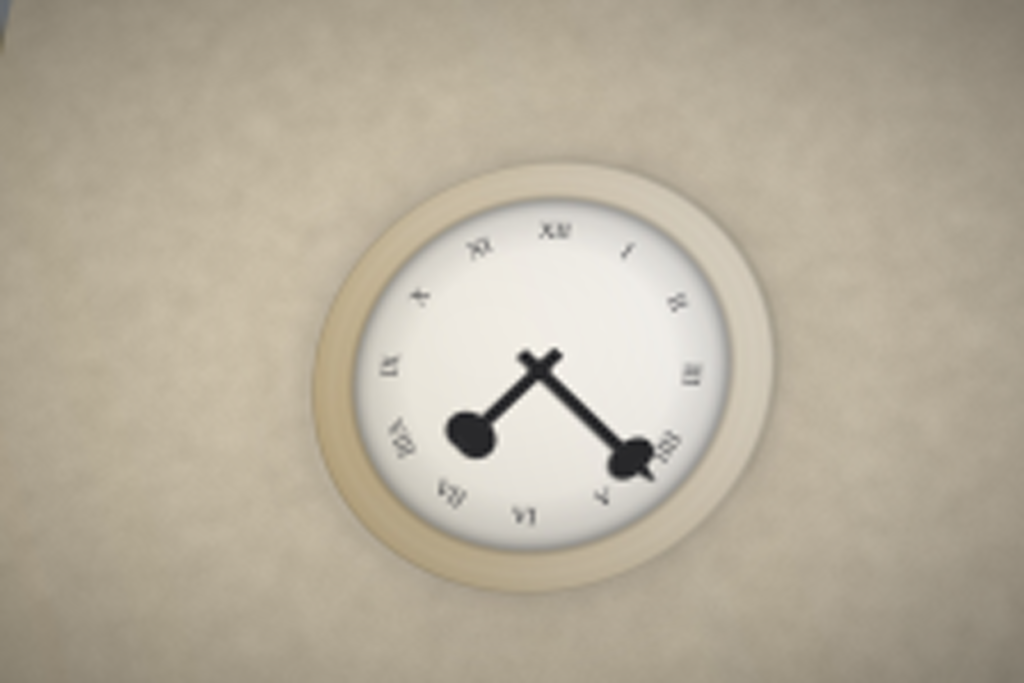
7:22
